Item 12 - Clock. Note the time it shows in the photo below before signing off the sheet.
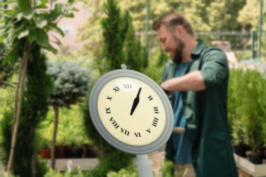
1:05
